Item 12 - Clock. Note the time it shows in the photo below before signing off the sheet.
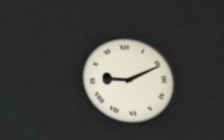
9:11
